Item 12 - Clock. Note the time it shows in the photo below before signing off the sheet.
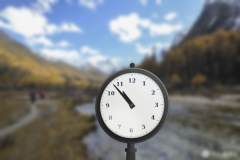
10:53
